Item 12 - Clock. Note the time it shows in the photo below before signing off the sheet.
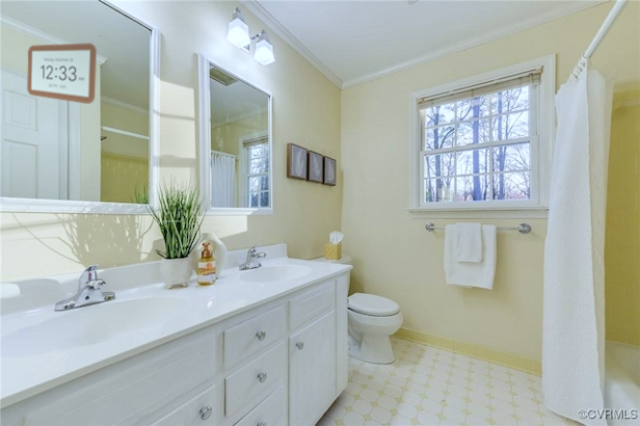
12:33
